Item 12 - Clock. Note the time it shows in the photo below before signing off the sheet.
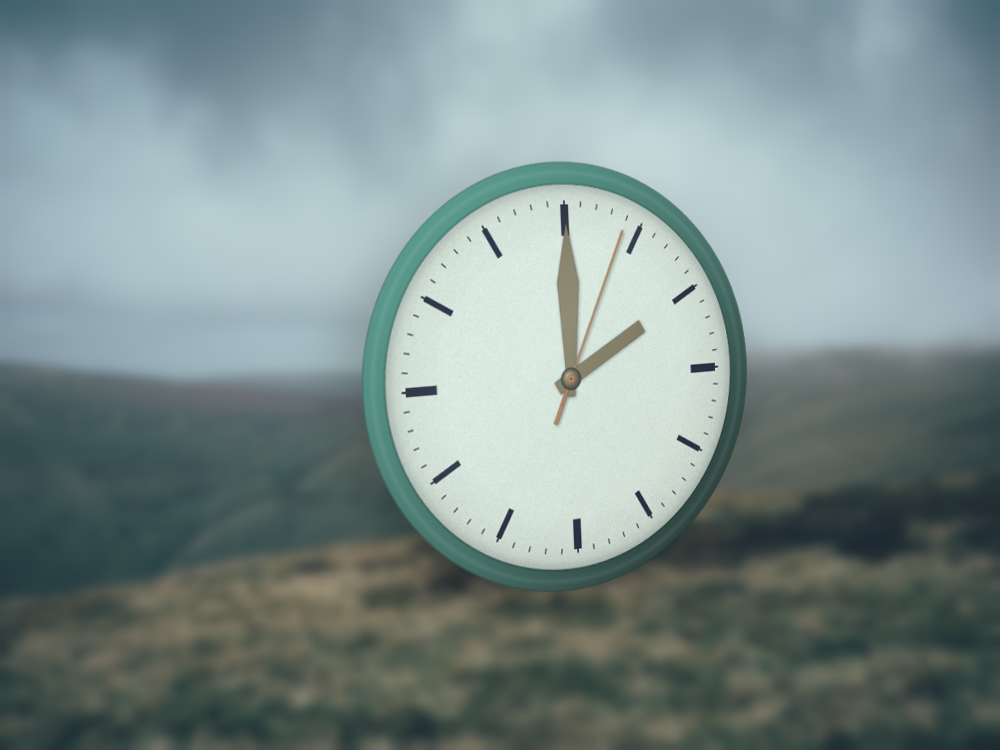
2:00:04
